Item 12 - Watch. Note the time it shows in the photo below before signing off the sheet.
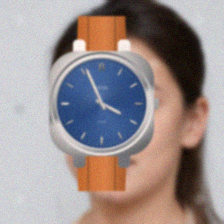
3:56
